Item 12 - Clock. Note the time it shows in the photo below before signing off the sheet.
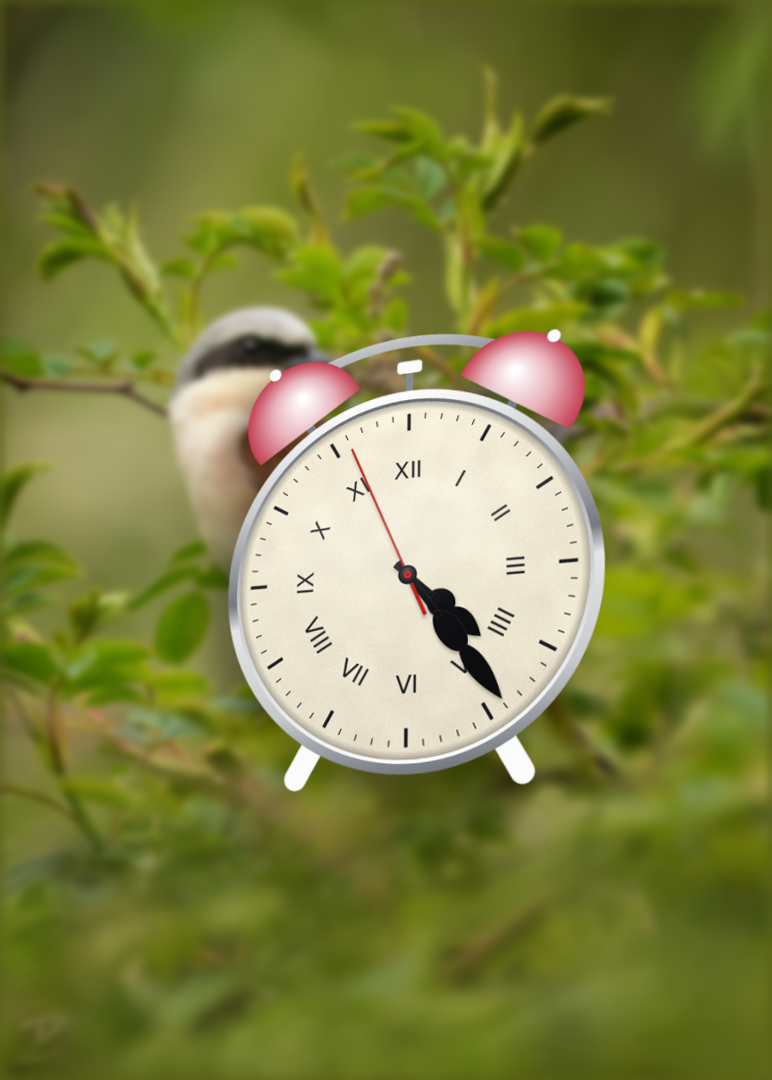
4:23:56
